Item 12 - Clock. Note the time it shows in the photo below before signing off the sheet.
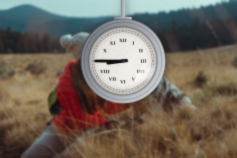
8:45
